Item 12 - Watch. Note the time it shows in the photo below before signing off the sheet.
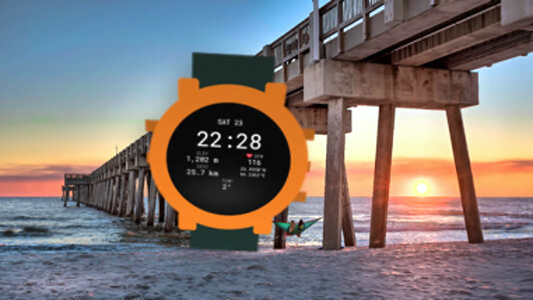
22:28
